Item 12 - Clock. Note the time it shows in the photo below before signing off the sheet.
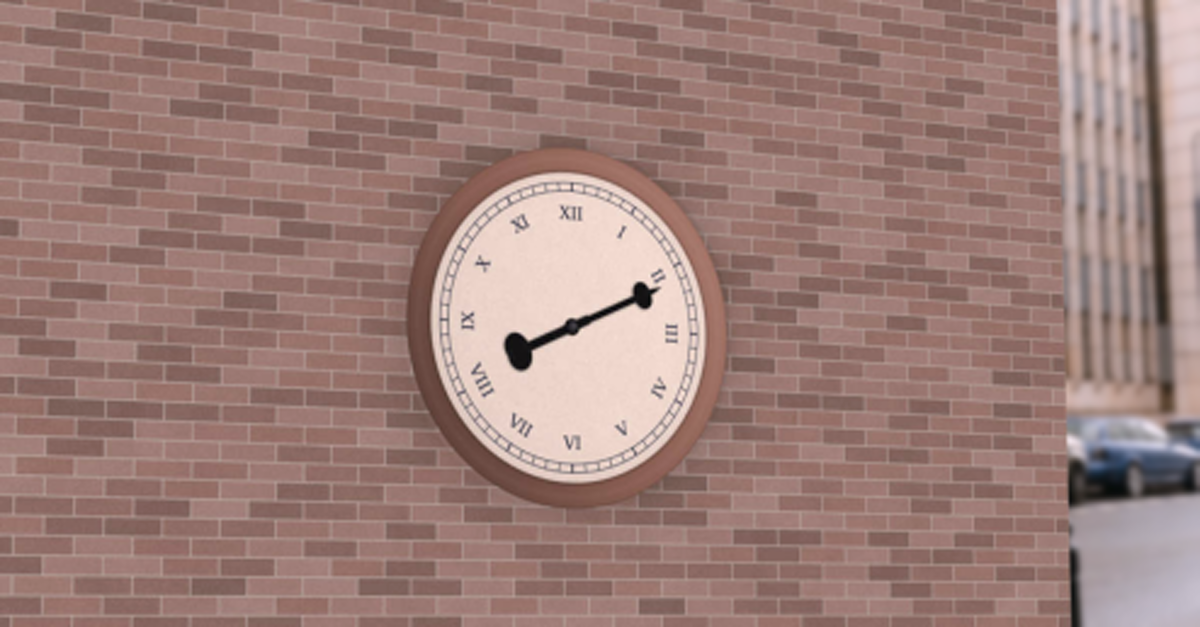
8:11
